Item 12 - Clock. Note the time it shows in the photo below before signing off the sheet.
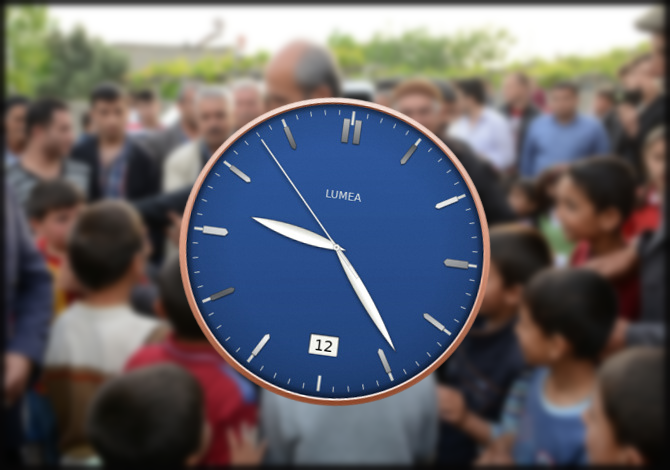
9:23:53
